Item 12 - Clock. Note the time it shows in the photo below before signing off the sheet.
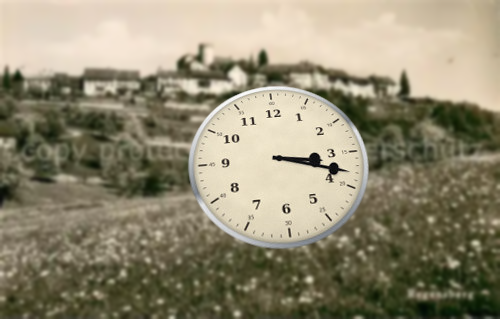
3:18
